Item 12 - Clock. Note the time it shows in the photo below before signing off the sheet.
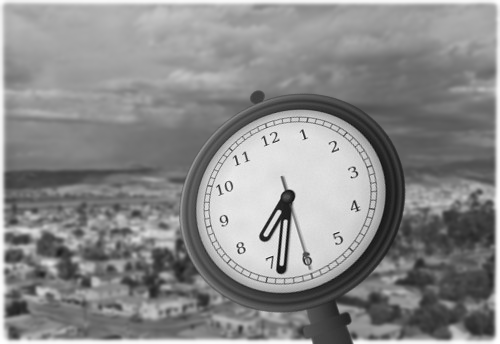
7:33:30
